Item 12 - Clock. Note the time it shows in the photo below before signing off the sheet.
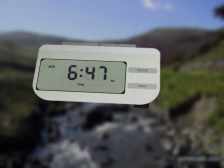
6:47
